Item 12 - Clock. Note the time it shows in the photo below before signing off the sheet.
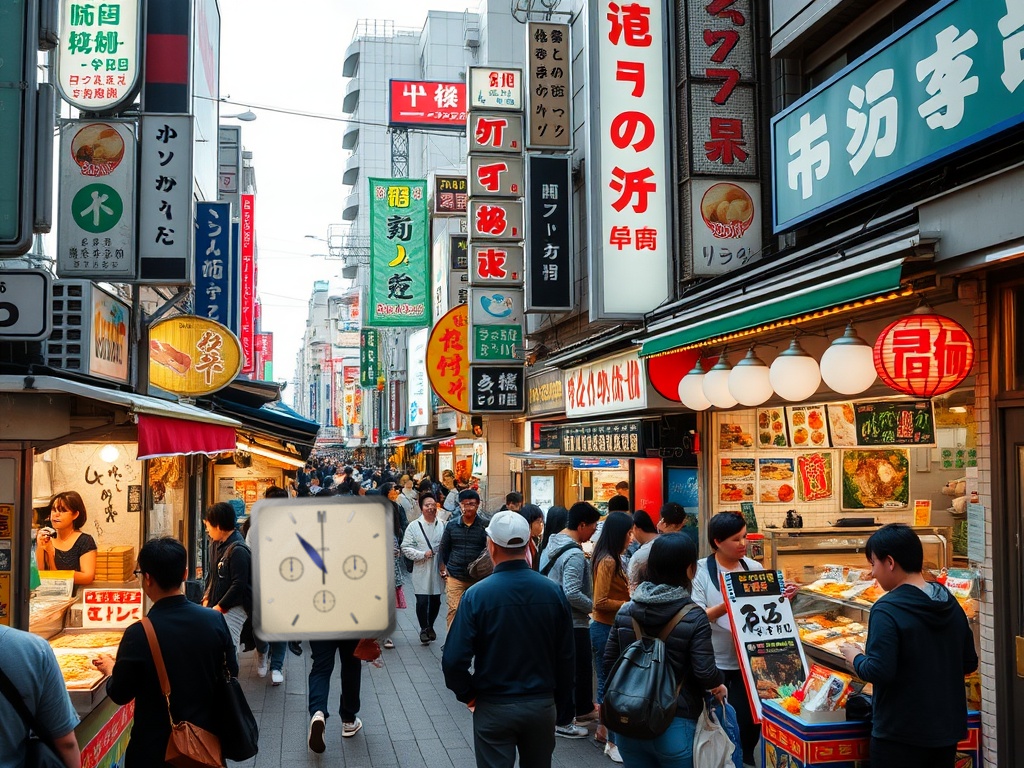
10:54
